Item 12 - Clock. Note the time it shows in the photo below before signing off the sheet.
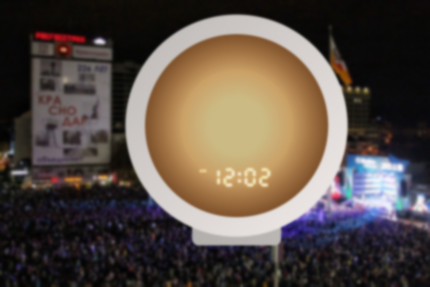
12:02
